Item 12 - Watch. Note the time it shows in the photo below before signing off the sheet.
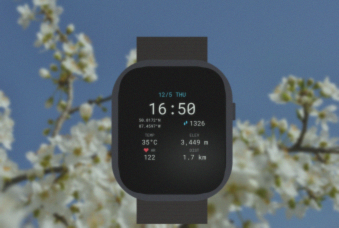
16:50
